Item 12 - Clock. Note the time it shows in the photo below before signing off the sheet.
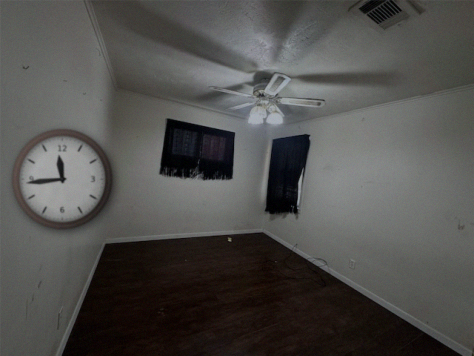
11:44
